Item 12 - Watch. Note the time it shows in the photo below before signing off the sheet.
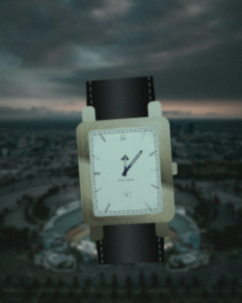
12:07
